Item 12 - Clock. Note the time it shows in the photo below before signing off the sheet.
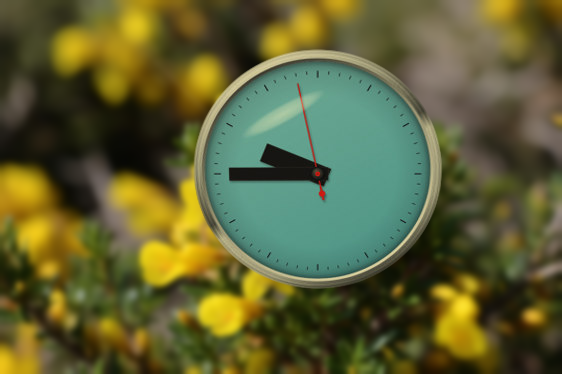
9:44:58
